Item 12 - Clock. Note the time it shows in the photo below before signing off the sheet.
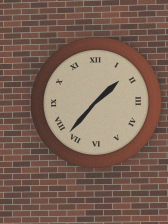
1:37
